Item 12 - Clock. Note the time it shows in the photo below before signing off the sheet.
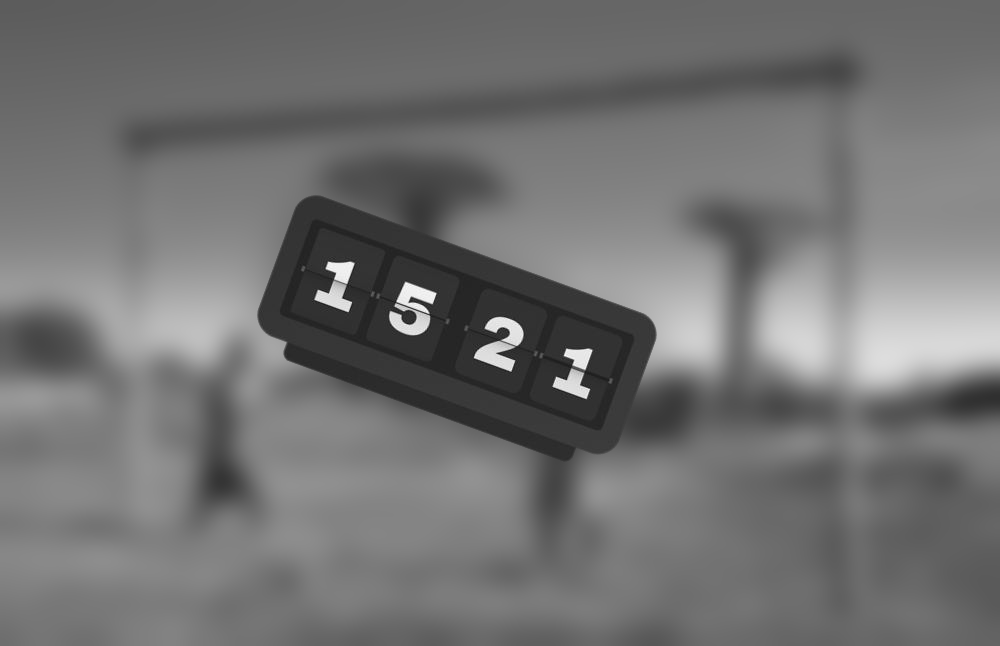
15:21
